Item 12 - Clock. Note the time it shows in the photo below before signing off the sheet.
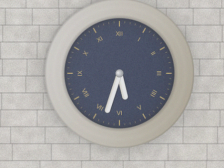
5:33
